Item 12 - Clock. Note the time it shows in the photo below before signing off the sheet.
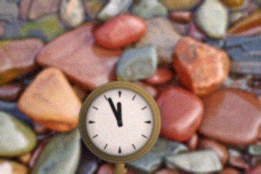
11:56
